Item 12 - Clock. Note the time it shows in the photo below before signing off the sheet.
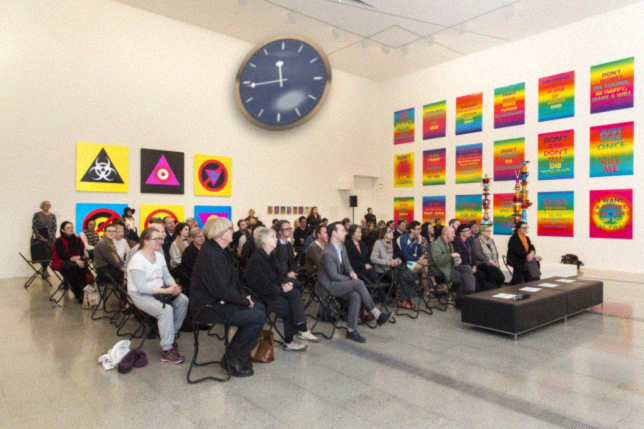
11:44
